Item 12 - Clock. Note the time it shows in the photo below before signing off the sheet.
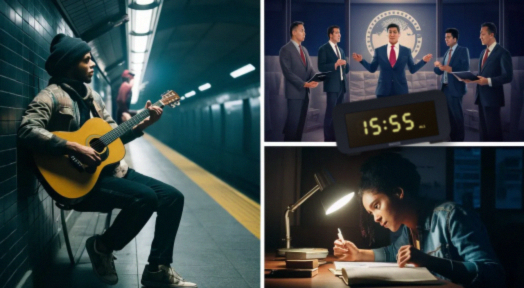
15:55
